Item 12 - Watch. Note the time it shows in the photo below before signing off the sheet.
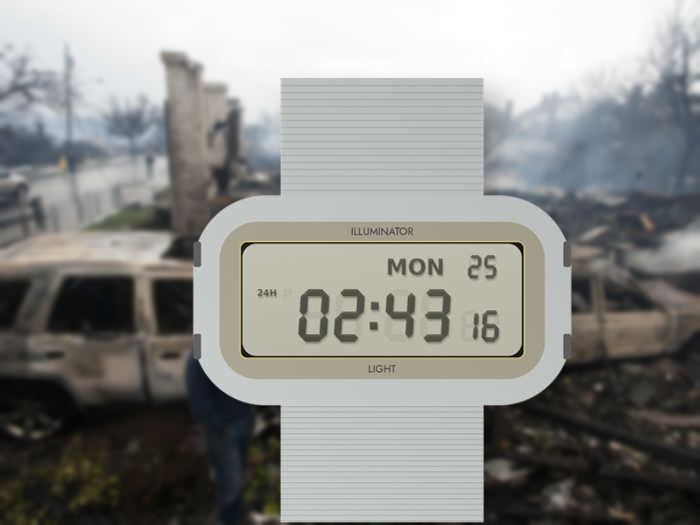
2:43:16
